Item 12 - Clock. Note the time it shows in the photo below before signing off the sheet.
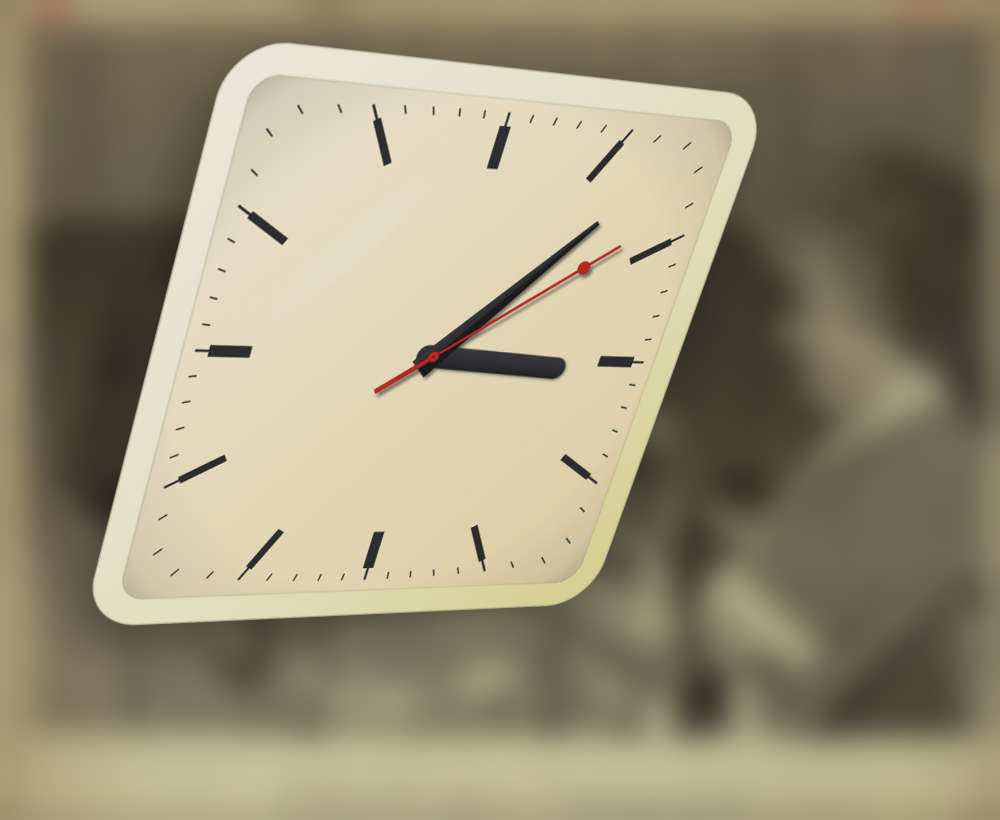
3:07:09
